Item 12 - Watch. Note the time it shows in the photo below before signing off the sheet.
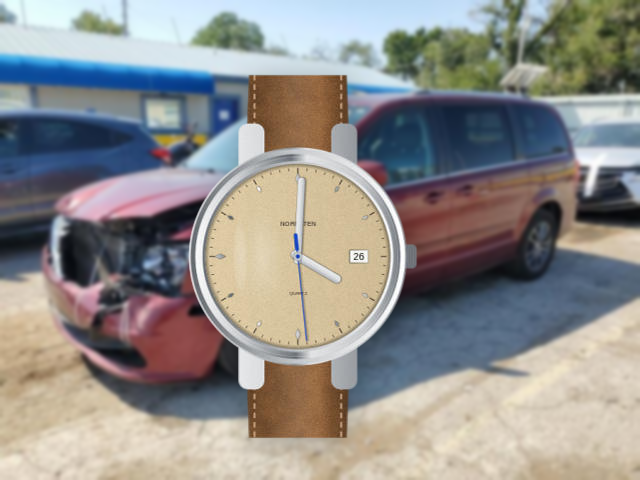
4:00:29
